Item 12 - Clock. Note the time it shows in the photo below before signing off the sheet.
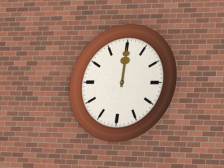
12:00
